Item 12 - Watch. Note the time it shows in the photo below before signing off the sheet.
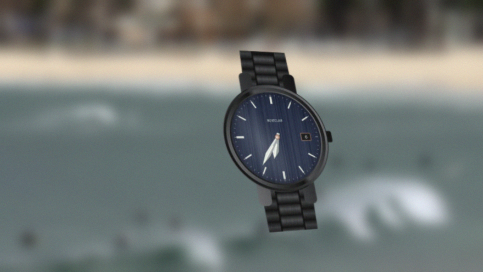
6:36
